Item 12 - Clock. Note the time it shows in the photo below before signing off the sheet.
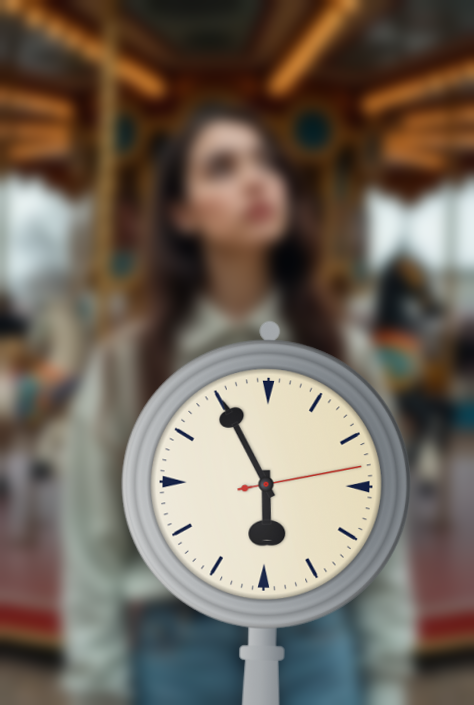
5:55:13
